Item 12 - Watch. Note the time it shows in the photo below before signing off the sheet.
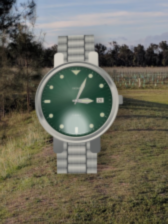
3:04
